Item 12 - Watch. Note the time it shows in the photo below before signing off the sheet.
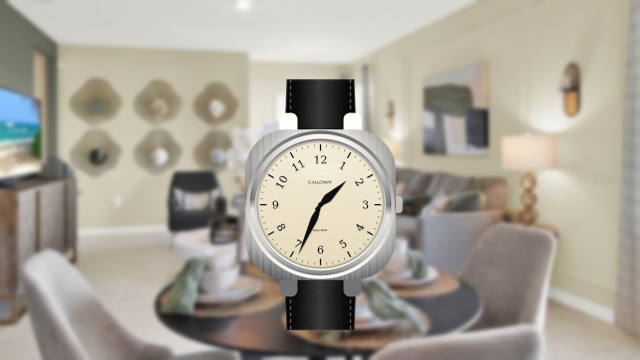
1:34
